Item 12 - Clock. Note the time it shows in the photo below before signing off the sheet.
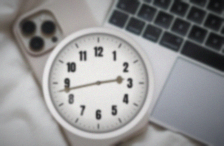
2:43
